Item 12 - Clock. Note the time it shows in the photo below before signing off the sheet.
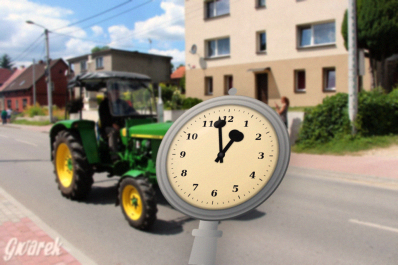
12:58
